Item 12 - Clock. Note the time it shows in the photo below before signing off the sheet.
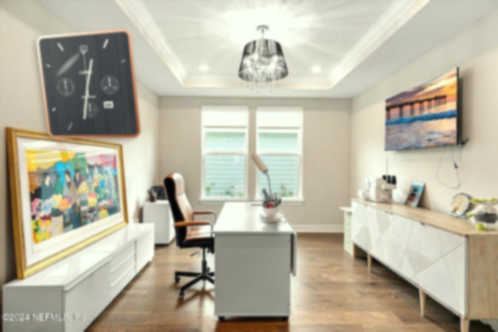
12:32
